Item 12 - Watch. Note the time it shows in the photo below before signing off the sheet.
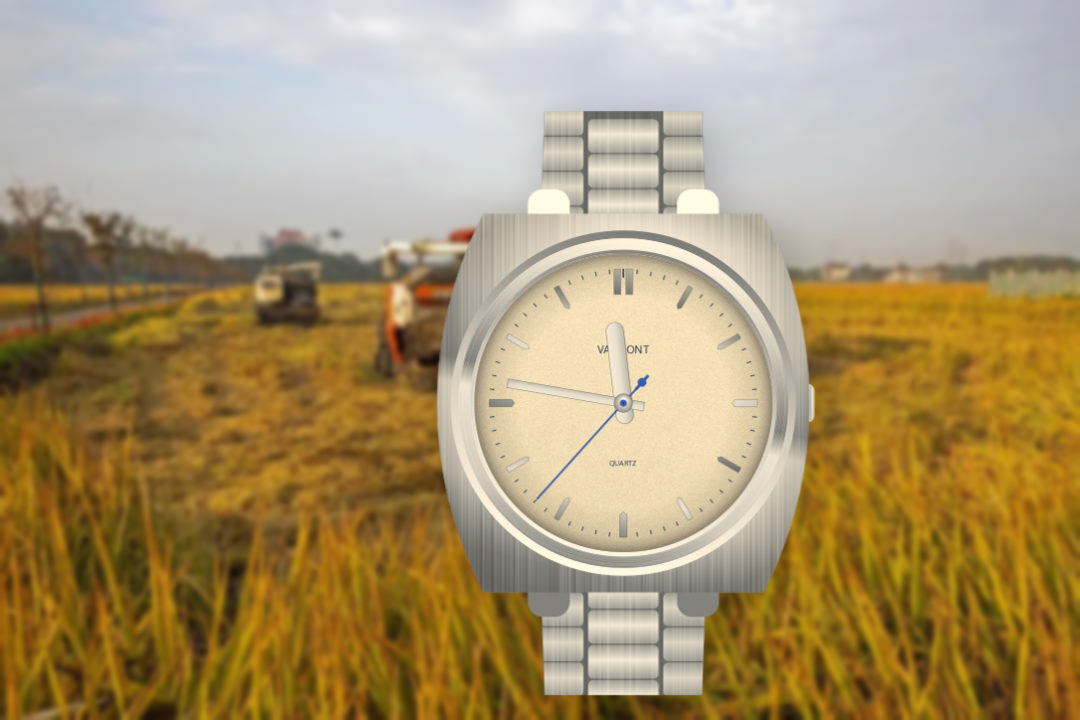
11:46:37
